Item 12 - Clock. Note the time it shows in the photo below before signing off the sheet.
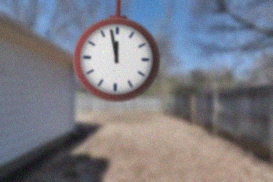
11:58
